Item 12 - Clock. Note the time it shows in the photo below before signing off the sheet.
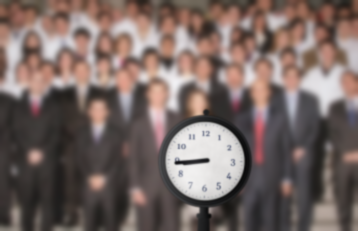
8:44
